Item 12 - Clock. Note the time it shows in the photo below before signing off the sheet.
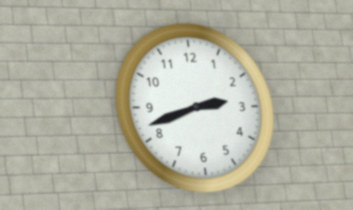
2:42
